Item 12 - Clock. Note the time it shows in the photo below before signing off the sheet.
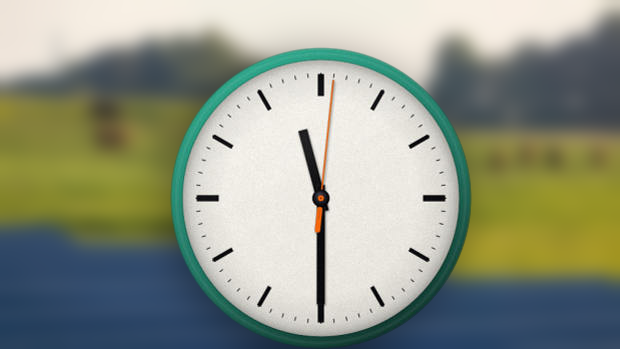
11:30:01
